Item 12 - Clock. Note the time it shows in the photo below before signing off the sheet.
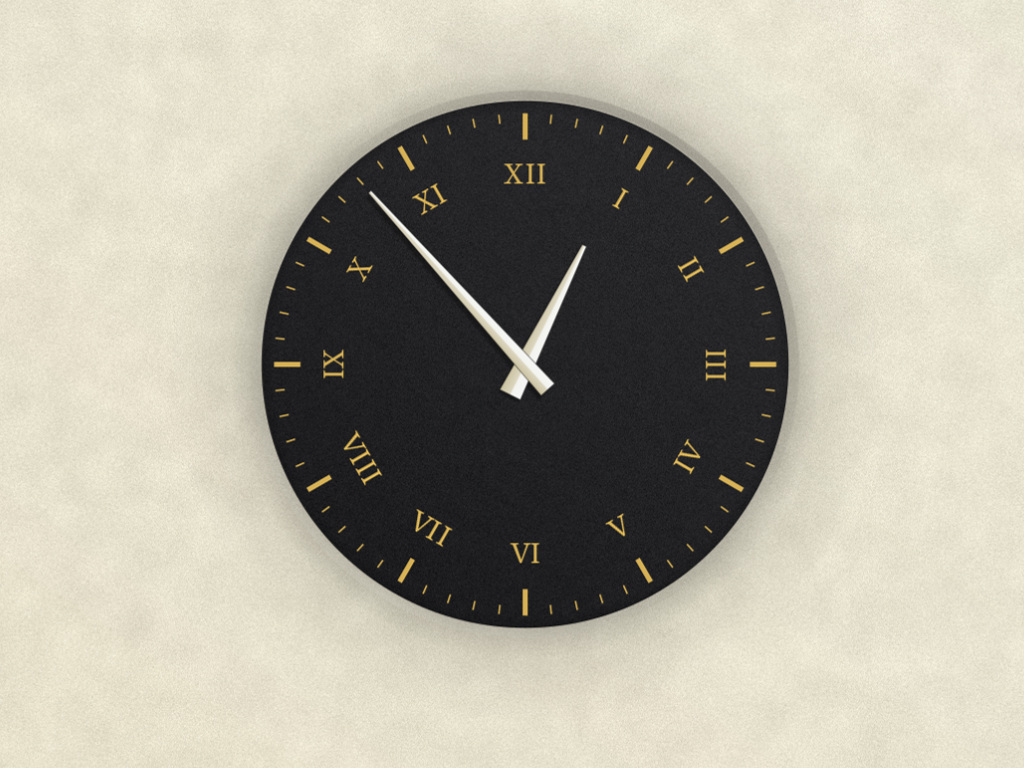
12:53
